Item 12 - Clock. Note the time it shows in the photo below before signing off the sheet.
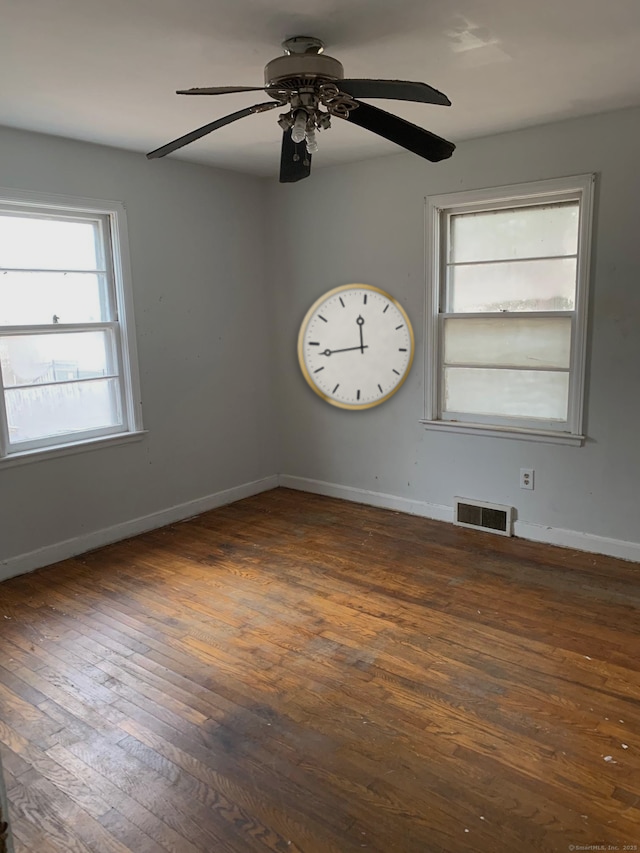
11:43
